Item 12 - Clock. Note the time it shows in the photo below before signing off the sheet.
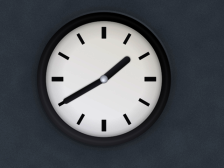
1:40
